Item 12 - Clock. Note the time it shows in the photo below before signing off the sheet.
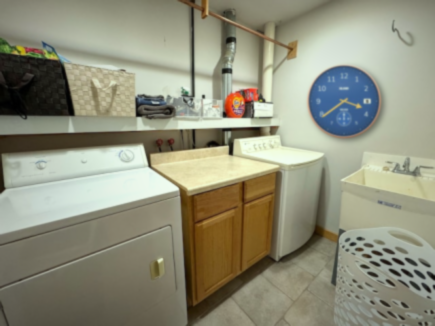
3:39
